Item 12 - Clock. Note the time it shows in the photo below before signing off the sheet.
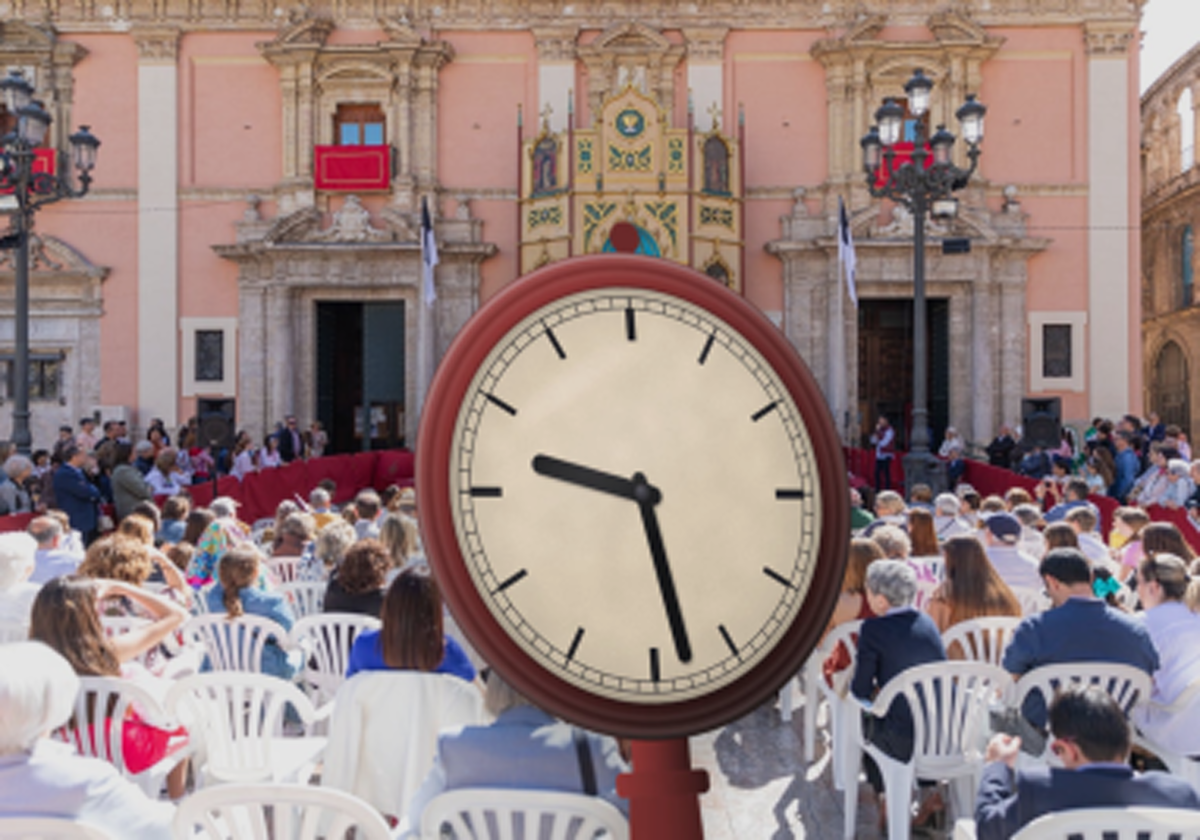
9:28
